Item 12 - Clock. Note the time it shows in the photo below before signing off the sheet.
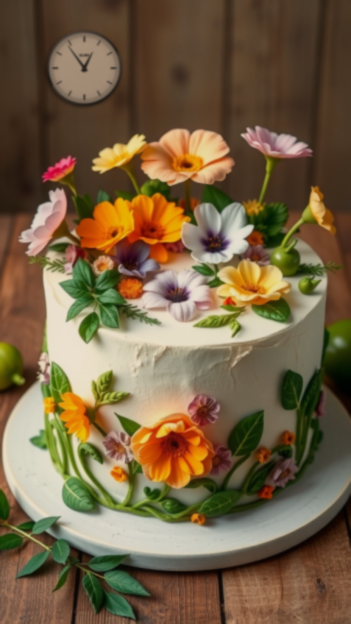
12:54
